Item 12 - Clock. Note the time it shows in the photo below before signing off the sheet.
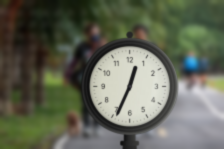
12:34
